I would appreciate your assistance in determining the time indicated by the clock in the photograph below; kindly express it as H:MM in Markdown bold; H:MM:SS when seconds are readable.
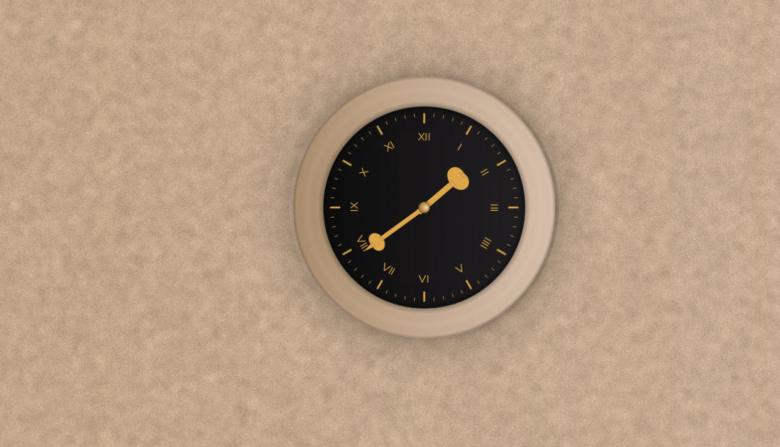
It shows **1:39**
